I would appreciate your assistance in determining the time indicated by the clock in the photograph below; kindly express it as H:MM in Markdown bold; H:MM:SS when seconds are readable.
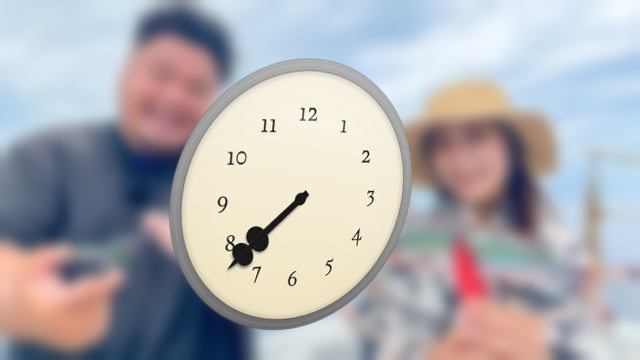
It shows **7:38**
